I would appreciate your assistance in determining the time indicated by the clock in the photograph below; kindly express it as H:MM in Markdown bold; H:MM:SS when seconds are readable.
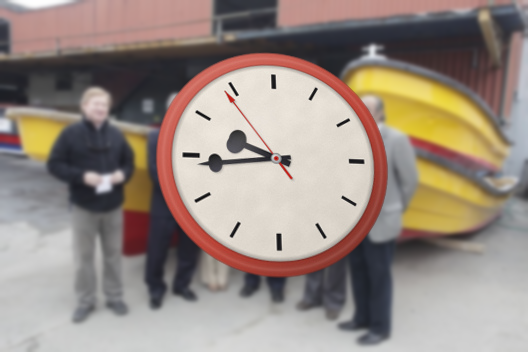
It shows **9:43:54**
